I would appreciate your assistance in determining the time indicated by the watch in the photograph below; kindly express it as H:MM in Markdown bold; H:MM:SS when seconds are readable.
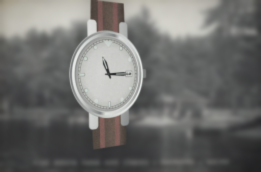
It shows **11:15**
